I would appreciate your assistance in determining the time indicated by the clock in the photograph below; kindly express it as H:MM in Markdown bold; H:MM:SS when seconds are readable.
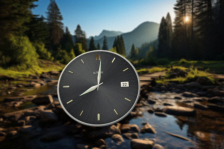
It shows **8:01**
